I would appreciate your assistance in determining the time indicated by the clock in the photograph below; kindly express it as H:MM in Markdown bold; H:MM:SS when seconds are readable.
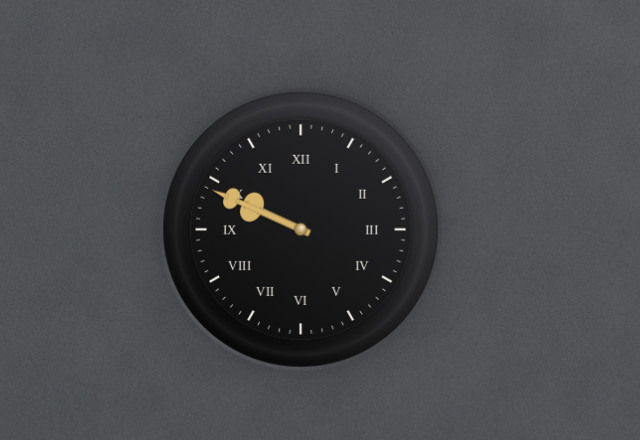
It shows **9:49**
